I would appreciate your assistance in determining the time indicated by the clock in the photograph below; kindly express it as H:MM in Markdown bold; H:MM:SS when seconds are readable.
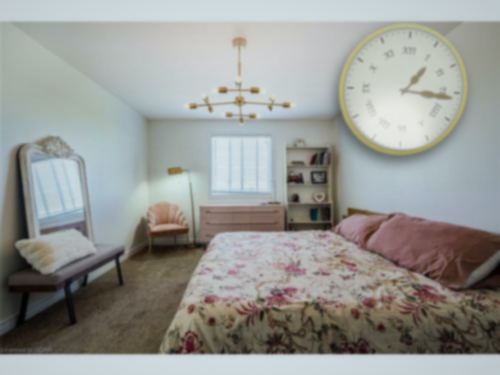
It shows **1:16**
